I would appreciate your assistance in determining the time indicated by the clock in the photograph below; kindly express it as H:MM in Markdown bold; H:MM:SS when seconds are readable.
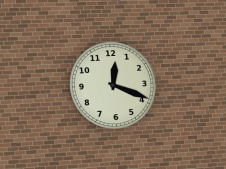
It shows **12:19**
